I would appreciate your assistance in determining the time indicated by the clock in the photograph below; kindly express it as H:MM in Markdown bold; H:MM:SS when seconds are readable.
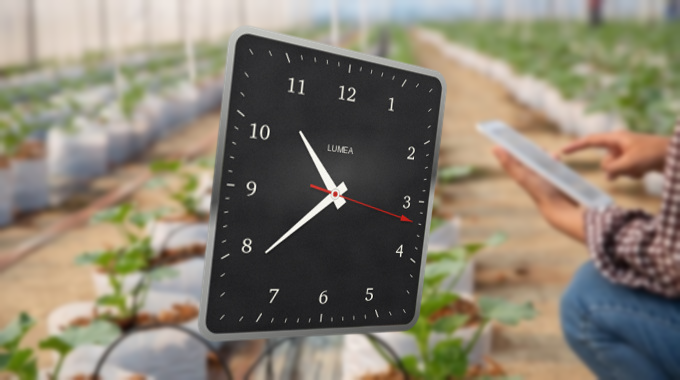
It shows **10:38:17**
